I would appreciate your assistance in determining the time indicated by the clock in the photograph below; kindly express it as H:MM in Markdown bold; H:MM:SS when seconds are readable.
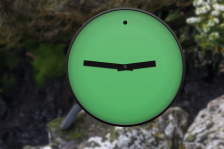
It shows **2:46**
